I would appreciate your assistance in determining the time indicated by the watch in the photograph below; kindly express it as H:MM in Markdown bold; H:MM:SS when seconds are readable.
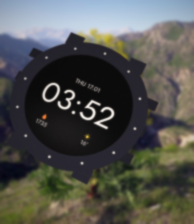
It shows **3:52**
